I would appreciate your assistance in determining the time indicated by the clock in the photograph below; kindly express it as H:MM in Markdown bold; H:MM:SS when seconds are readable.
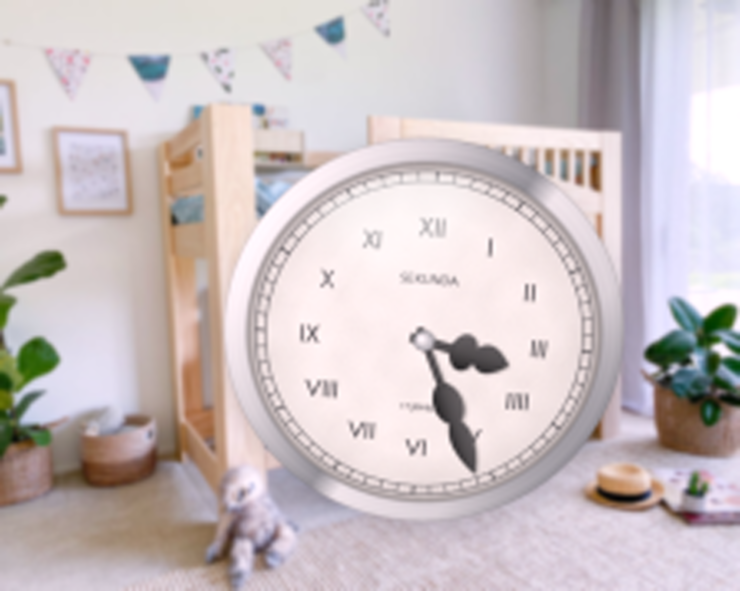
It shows **3:26**
